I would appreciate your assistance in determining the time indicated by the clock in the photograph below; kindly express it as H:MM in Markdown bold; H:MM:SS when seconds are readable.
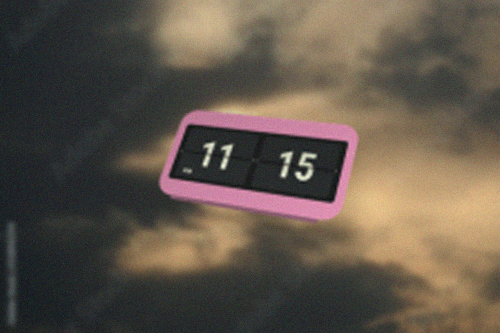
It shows **11:15**
